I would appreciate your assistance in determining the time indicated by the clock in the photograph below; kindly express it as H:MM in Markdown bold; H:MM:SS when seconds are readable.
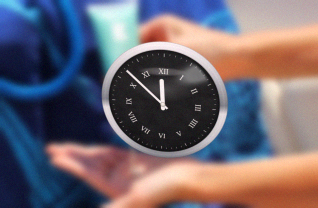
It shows **11:52**
